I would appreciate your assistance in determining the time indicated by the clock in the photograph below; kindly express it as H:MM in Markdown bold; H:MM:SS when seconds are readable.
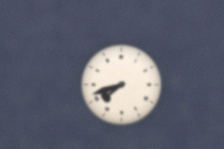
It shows **7:42**
